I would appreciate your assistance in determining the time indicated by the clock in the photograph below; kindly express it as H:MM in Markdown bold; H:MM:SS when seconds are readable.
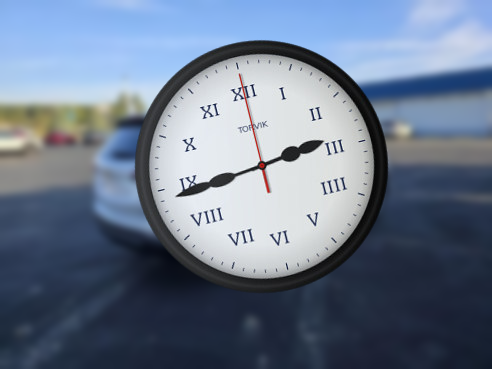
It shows **2:44:00**
